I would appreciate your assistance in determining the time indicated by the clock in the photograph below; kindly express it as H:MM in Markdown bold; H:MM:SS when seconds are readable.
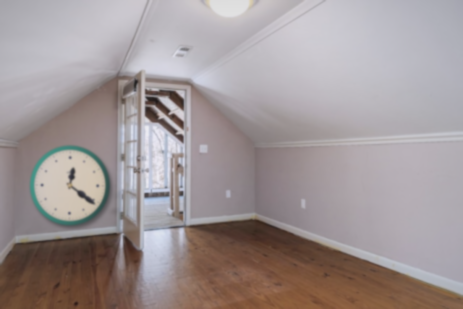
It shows **12:21**
